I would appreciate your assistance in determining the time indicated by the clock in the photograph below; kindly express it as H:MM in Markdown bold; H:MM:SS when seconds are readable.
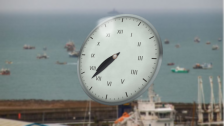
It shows **7:37**
